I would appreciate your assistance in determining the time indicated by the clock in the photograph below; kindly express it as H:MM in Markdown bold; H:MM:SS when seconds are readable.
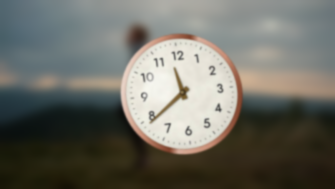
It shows **11:39**
